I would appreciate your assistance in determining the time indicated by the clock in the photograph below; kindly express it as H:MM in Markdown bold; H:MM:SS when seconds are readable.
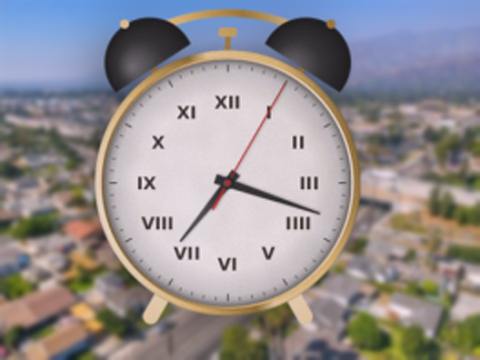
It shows **7:18:05**
